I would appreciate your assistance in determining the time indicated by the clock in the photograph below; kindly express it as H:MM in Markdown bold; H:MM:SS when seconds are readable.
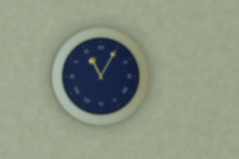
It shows **11:05**
